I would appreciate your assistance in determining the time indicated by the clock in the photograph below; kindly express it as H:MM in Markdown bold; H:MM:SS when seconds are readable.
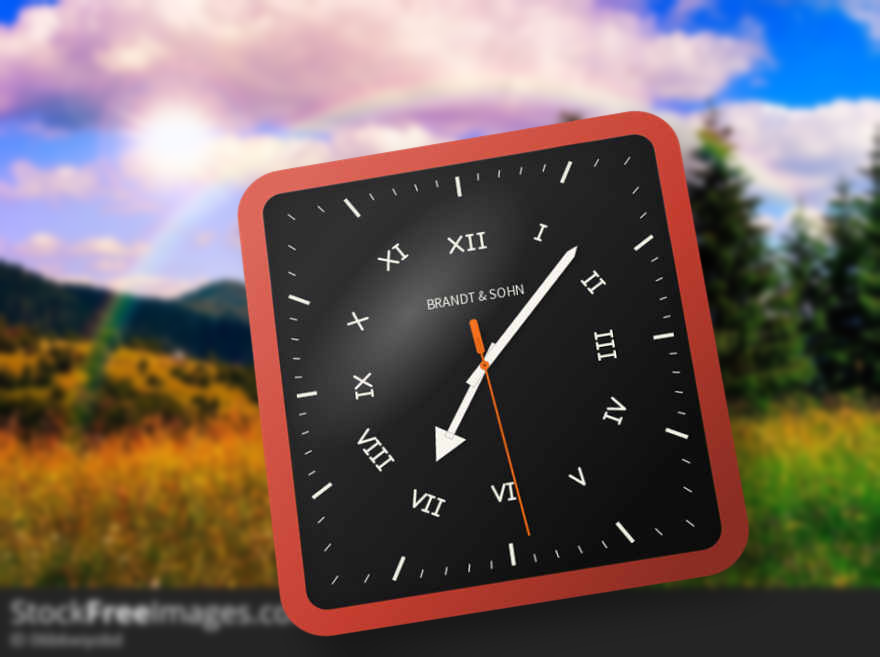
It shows **7:07:29**
